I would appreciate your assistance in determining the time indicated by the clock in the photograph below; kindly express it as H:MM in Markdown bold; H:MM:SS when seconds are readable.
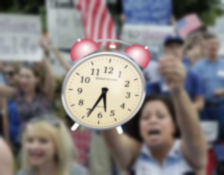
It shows **5:34**
